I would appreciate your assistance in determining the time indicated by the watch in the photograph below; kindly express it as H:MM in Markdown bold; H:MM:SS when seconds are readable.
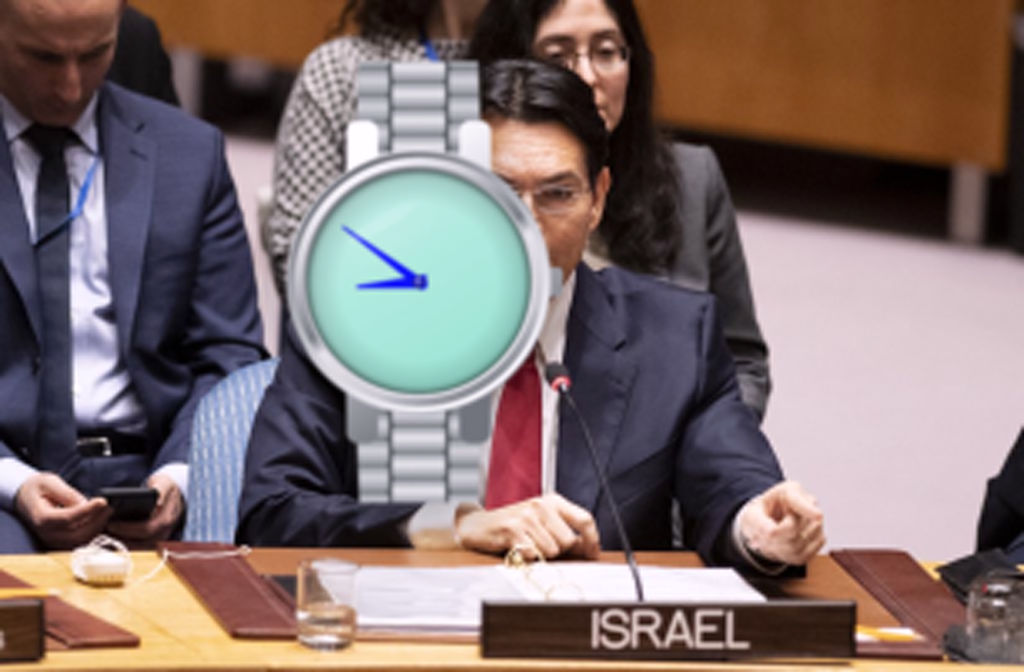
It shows **8:51**
